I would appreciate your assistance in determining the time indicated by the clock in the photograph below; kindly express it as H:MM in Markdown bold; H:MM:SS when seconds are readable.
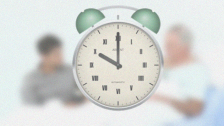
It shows **10:00**
